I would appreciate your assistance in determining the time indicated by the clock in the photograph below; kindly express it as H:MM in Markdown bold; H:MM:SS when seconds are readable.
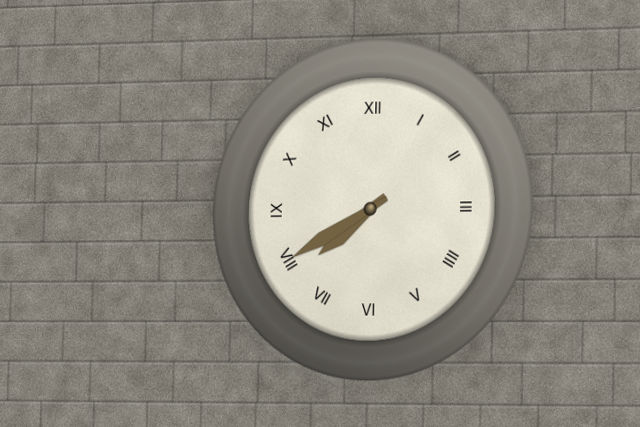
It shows **7:40**
